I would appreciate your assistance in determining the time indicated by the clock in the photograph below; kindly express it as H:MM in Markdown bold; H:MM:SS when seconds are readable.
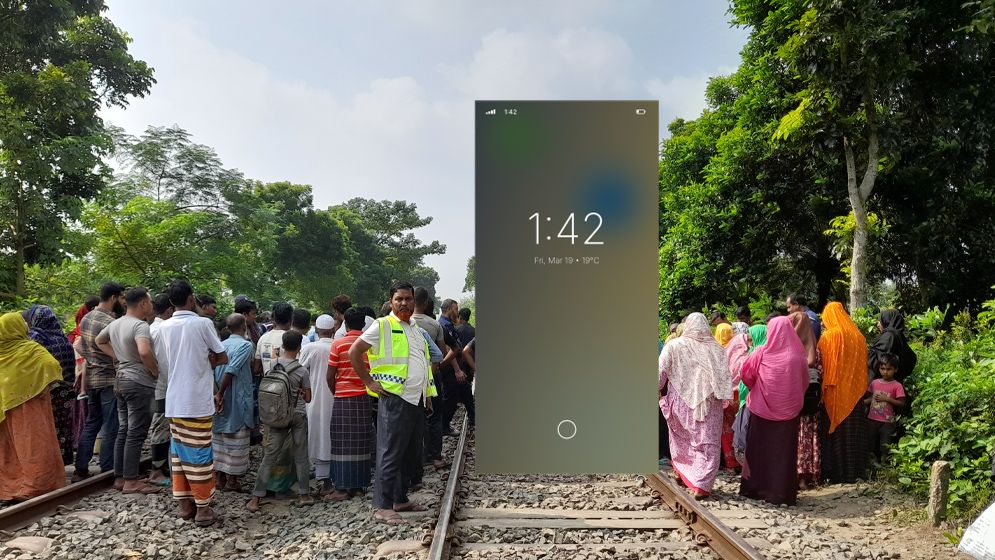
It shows **1:42**
